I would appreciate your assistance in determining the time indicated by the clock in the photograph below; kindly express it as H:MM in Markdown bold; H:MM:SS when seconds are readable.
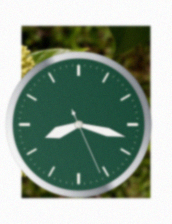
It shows **8:17:26**
